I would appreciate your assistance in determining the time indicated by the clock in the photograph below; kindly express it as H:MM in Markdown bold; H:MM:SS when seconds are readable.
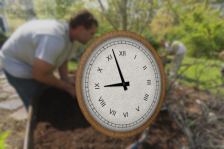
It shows **8:57**
